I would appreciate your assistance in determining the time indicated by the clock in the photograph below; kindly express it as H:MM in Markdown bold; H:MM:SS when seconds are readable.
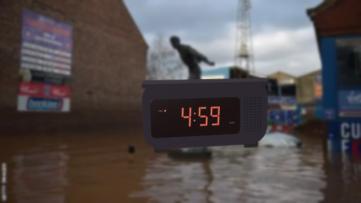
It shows **4:59**
